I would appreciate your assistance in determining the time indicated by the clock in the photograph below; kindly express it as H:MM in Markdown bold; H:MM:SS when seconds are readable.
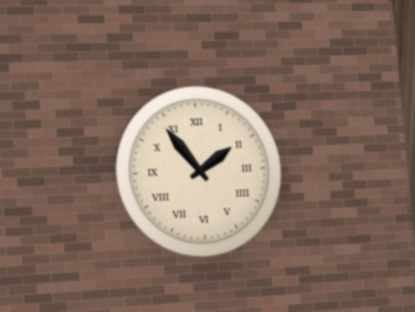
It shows **1:54**
